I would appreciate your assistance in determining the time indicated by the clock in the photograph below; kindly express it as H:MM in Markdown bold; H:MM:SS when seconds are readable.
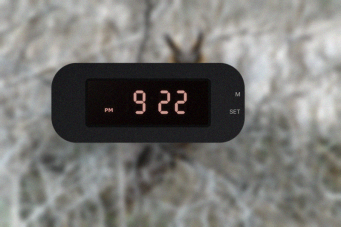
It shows **9:22**
